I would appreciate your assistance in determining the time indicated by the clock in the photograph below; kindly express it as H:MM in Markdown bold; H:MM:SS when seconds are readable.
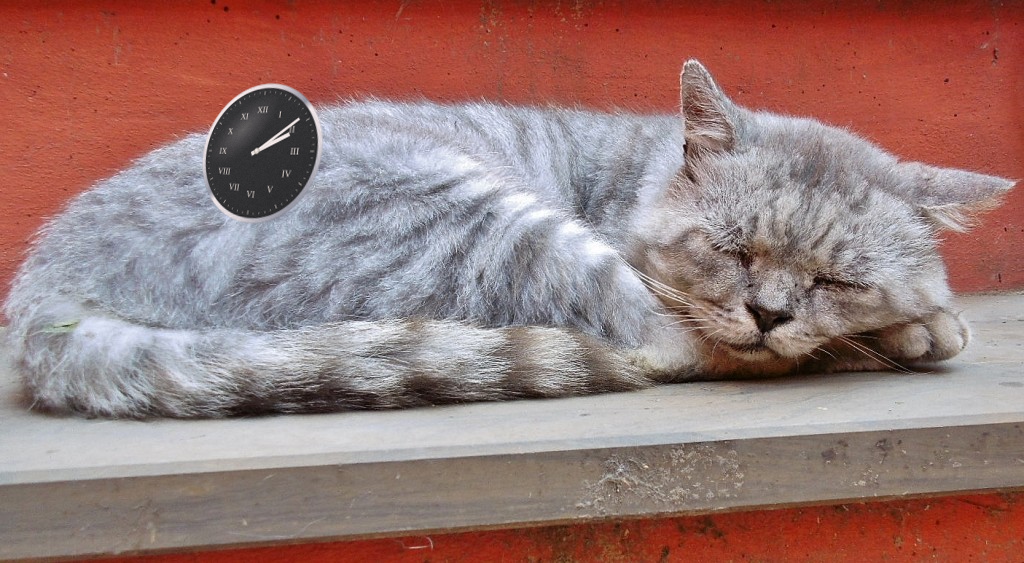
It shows **2:09**
